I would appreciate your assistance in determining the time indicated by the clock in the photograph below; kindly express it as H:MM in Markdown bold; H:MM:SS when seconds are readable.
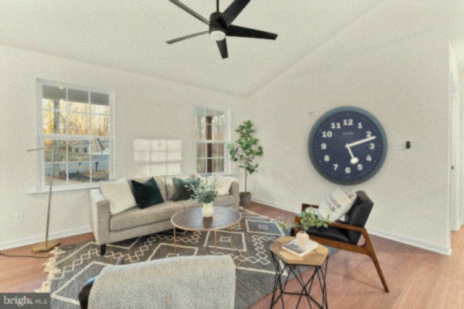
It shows **5:12**
